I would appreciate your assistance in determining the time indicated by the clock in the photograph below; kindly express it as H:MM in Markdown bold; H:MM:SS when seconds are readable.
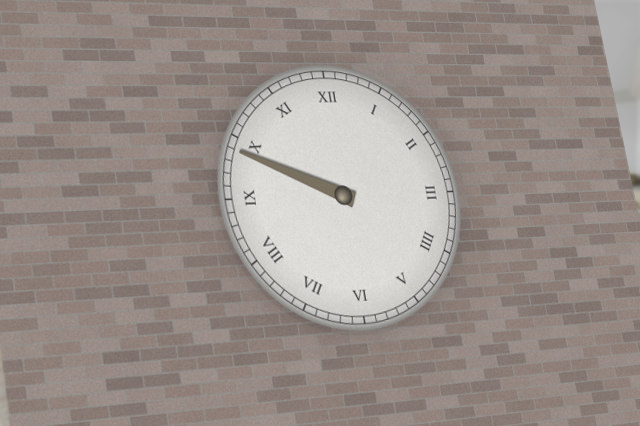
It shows **9:49**
